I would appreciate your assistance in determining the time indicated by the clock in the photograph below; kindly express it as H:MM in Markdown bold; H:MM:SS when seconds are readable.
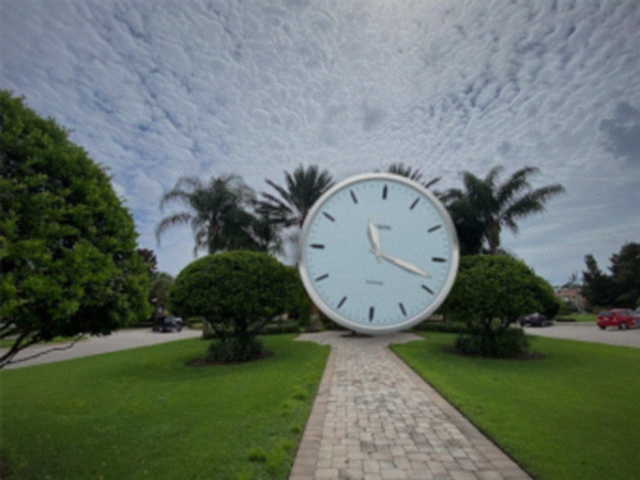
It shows **11:18**
